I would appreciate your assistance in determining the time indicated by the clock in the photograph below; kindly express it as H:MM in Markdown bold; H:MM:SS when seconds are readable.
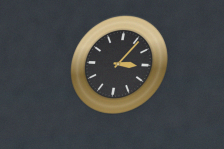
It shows **3:06**
